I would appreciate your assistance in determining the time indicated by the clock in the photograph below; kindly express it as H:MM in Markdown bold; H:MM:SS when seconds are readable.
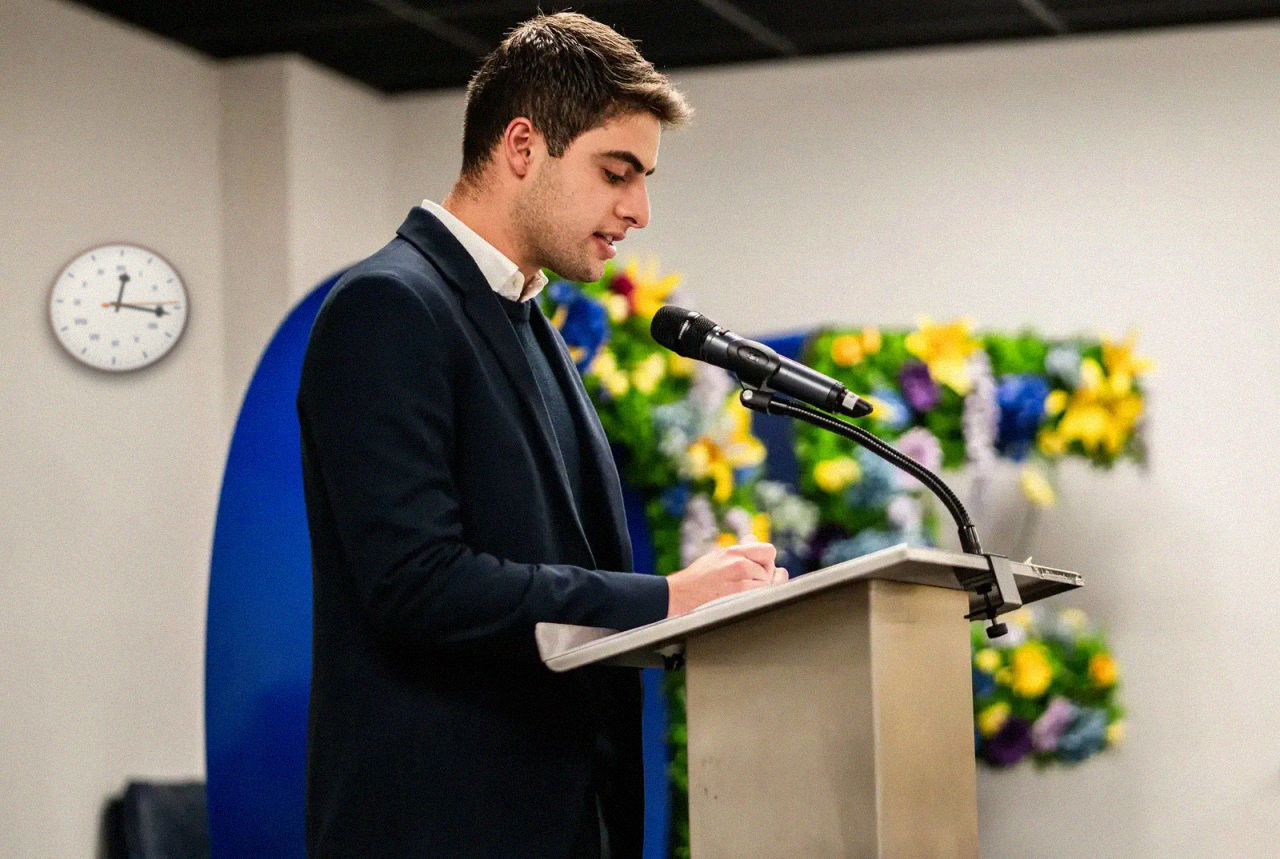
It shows **12:16:14**
